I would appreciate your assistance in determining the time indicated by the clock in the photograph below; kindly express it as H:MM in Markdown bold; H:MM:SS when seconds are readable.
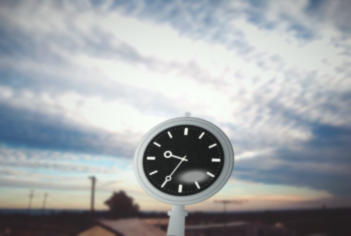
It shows **9:35**
